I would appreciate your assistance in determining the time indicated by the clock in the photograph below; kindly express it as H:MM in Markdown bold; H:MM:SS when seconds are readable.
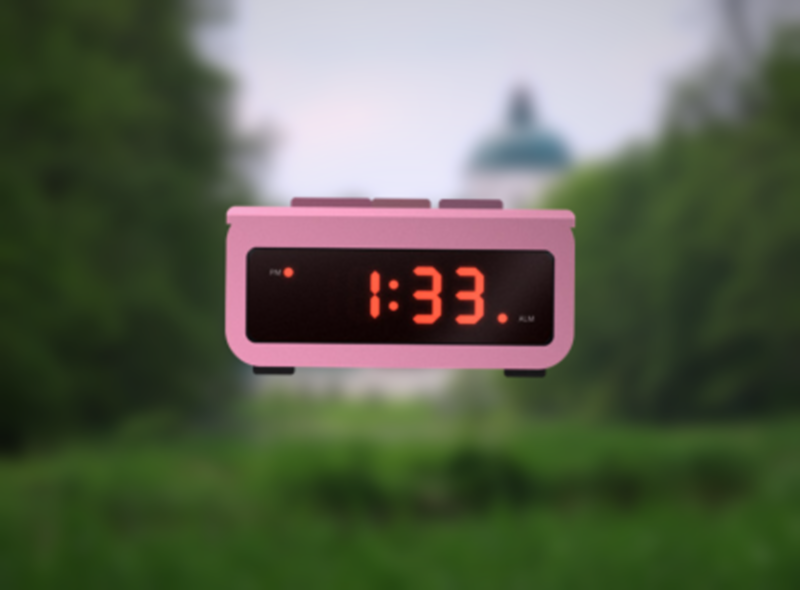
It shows **1:33**
